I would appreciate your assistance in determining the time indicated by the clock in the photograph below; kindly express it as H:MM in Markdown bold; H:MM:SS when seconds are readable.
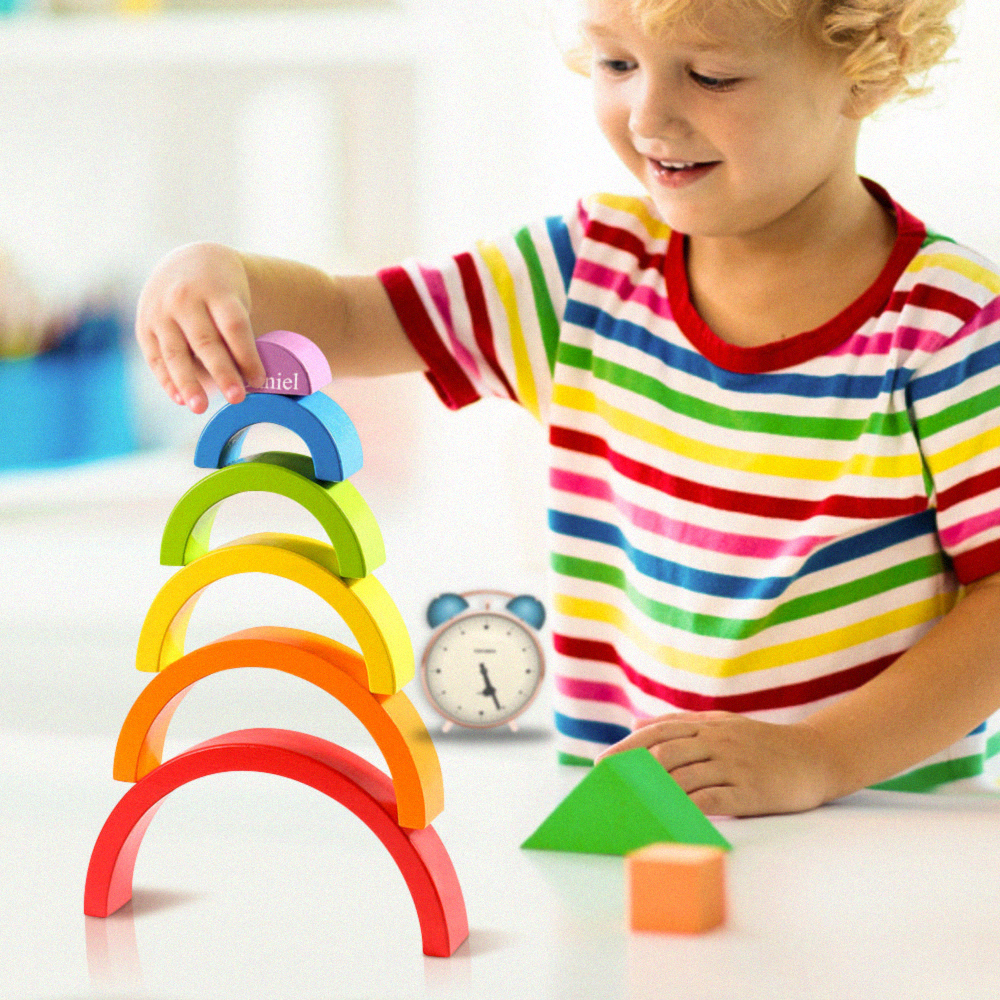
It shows **5:26**
